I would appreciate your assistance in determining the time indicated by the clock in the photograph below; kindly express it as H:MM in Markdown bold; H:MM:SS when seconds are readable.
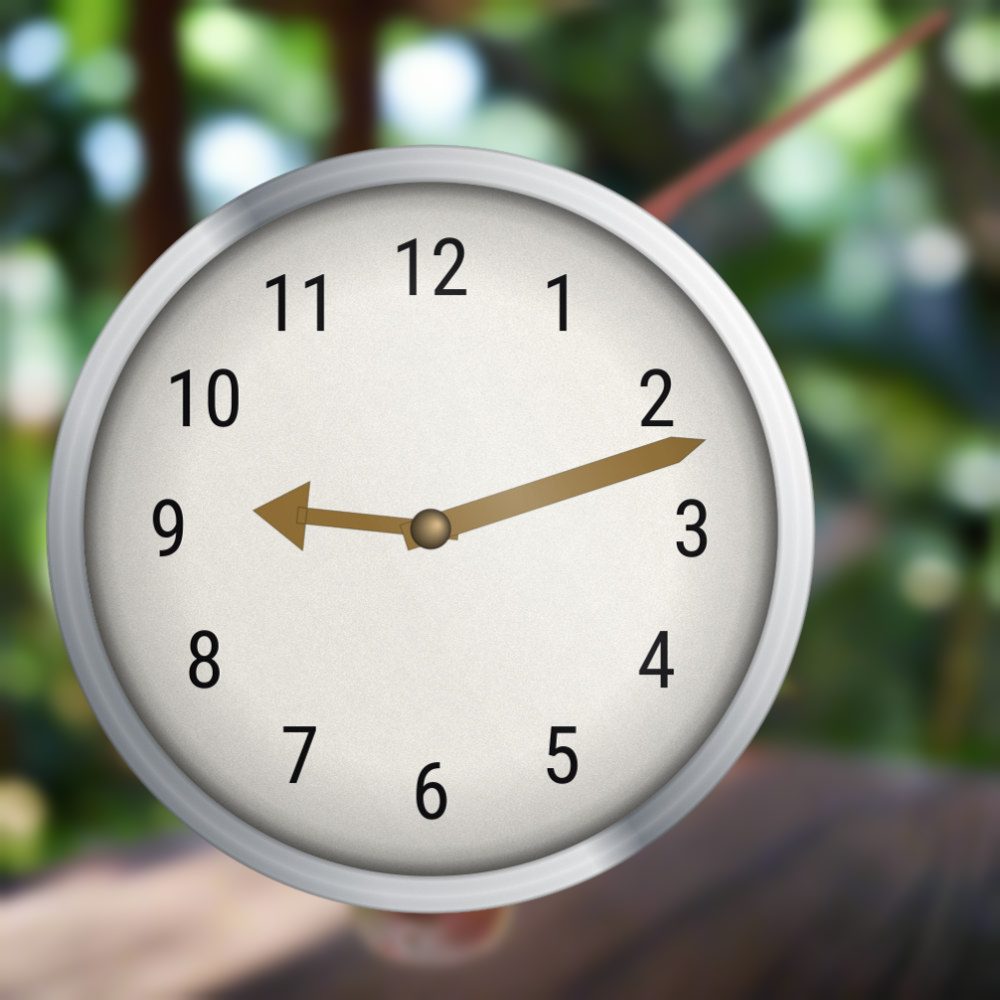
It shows **9:12**
